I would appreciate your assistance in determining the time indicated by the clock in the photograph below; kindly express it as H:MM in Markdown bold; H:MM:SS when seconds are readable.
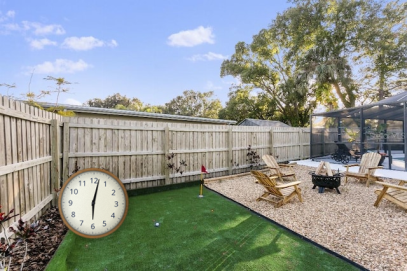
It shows **6:02**
